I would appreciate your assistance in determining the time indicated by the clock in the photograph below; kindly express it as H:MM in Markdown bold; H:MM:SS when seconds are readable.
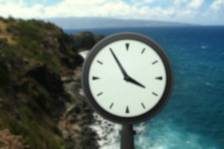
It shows **3:55**
